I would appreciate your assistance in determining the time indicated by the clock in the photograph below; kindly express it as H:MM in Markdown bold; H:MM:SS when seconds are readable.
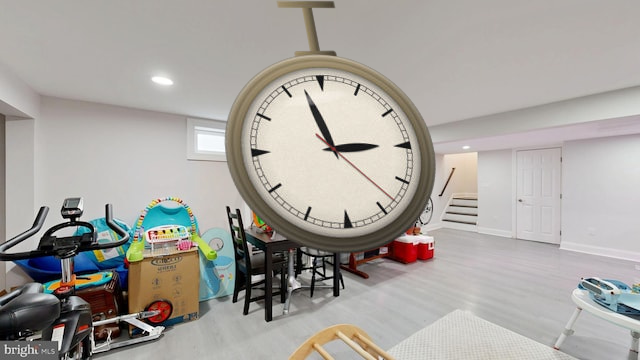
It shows **2:57:23**
